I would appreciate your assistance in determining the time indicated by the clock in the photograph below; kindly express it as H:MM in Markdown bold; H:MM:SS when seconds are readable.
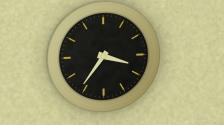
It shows **3:36**
